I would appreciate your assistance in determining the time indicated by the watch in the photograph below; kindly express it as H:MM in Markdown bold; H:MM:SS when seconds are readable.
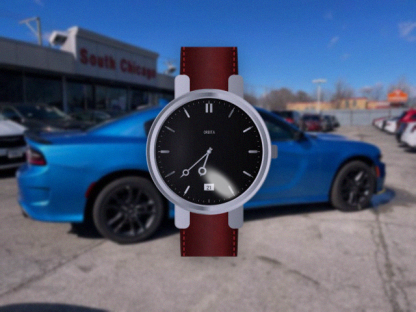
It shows **6:38**
